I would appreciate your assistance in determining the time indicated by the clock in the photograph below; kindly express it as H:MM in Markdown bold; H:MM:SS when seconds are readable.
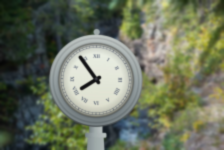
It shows **7:54**
